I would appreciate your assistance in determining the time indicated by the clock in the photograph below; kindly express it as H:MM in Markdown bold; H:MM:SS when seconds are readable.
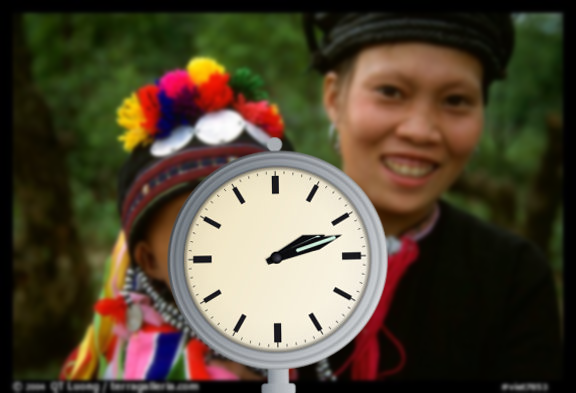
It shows **2:12**
